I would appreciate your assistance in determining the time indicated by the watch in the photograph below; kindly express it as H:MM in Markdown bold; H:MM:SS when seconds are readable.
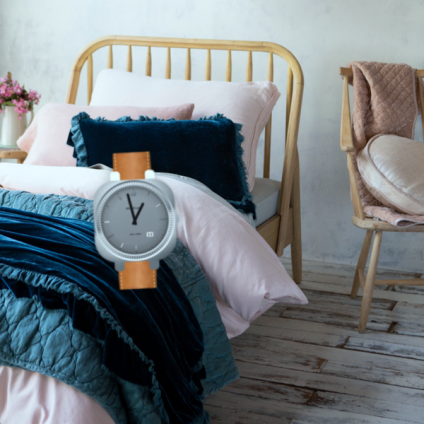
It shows **12:58**
